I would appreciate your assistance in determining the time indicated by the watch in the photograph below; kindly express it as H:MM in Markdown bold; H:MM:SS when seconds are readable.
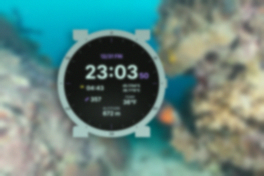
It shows **23:03**
